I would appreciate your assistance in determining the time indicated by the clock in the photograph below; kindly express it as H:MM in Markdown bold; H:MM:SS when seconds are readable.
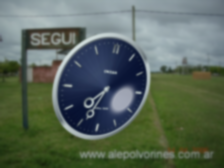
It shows **7:34**
